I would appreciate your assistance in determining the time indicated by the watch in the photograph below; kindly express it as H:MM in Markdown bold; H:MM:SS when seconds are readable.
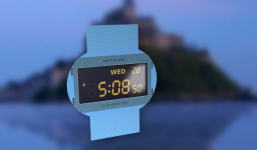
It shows **5:08:50**
